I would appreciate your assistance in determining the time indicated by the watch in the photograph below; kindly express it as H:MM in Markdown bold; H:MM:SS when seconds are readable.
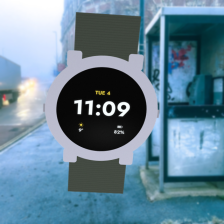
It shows **11:09**
